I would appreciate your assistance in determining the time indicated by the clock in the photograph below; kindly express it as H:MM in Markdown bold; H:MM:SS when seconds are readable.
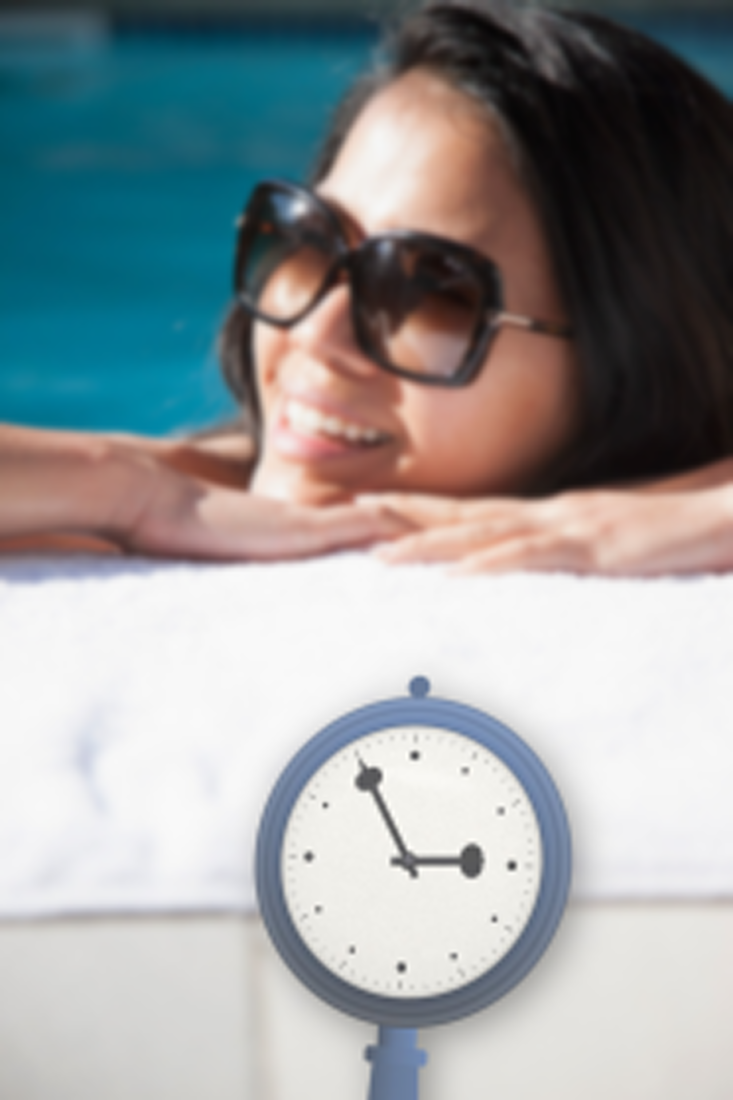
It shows **2:55**
